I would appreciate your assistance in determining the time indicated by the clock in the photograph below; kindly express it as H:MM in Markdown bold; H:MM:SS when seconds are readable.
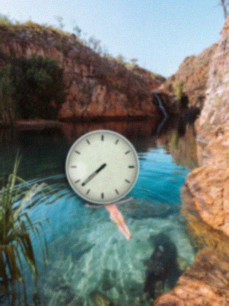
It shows **7:38**
